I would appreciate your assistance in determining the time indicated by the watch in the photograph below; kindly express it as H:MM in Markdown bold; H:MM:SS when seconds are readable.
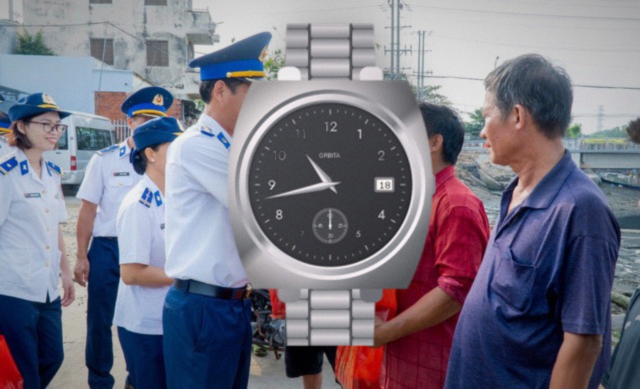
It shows **10:43**
